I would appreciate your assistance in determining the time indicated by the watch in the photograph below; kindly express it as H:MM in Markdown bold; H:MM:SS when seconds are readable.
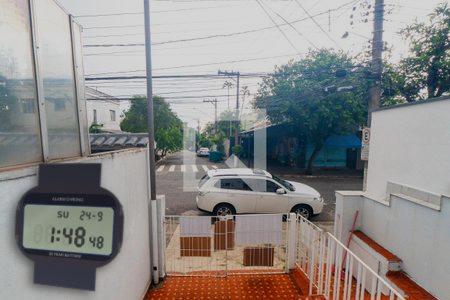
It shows **1:48:48**
